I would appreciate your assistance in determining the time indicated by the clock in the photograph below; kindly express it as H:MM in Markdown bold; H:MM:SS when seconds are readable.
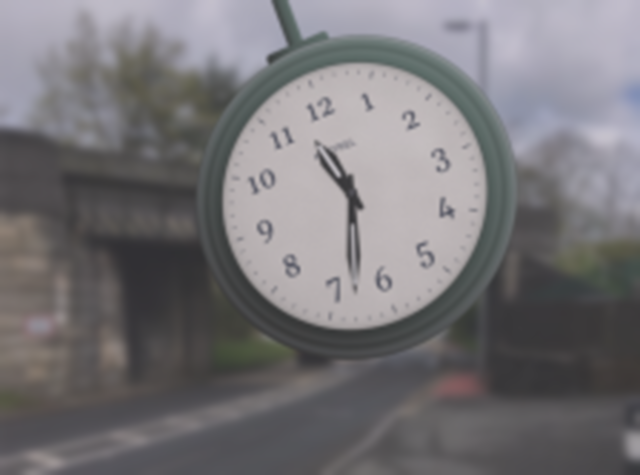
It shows **11:33**
